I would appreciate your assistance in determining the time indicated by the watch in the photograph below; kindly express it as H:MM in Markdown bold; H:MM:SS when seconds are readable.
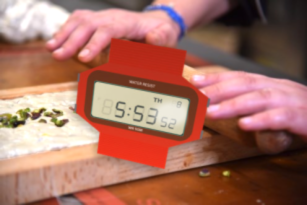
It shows **5:53:52**
